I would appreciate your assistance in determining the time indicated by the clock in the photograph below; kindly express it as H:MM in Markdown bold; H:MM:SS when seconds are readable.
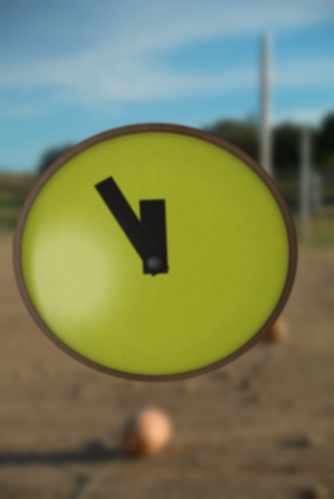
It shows **11:55**
